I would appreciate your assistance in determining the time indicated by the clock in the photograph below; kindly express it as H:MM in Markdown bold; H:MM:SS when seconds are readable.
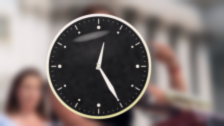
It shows **12:25**
